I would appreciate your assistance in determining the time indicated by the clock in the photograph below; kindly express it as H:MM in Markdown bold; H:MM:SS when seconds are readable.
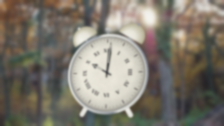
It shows **10:01**
